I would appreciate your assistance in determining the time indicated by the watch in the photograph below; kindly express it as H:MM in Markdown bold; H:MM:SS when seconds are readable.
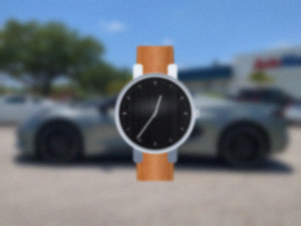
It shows **12:36**
